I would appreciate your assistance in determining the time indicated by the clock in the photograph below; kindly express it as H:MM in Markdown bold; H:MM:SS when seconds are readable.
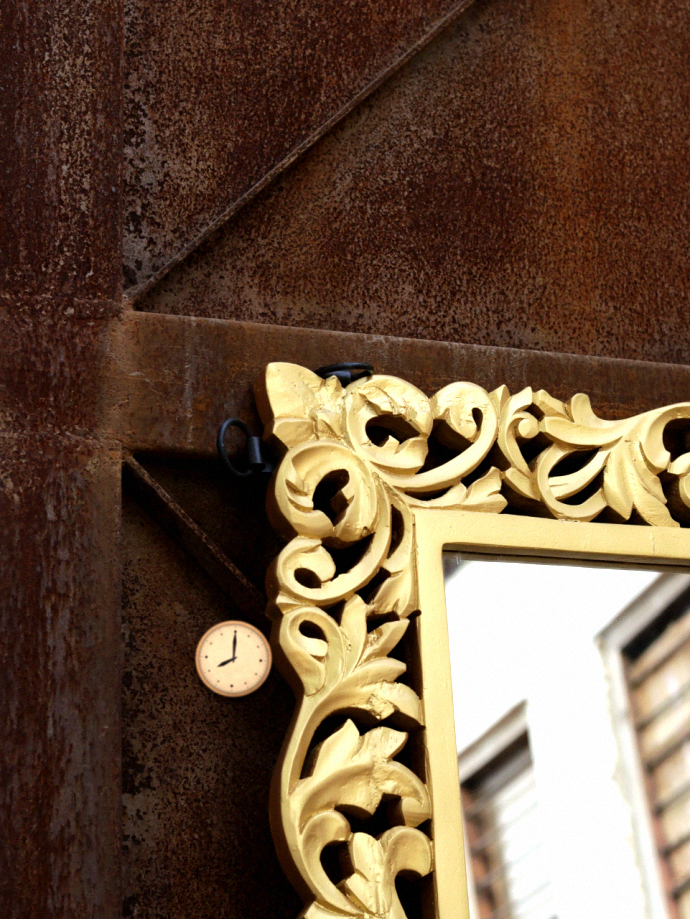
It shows **8:00**
